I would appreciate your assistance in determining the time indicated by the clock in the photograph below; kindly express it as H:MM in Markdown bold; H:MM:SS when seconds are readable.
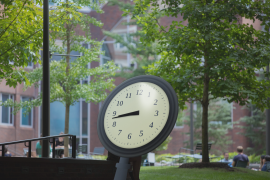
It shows **8:43**
